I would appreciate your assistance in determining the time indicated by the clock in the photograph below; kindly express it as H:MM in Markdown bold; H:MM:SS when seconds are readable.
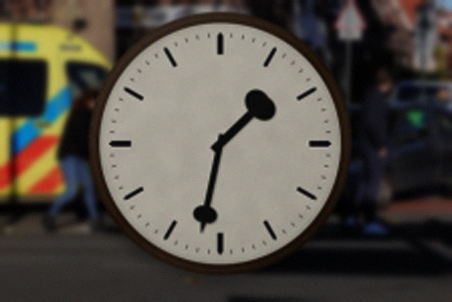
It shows **1:32**
